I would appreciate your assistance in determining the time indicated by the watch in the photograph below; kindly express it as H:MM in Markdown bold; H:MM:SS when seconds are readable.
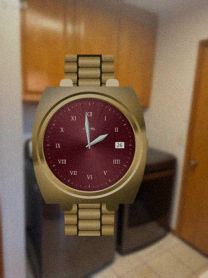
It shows **1:59**
